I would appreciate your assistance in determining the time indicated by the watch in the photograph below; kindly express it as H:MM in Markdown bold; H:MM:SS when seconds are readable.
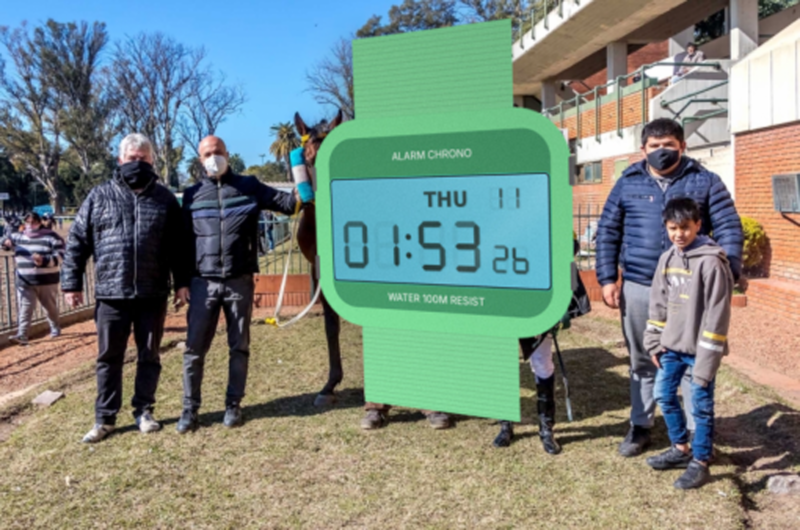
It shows **1:53:26**
